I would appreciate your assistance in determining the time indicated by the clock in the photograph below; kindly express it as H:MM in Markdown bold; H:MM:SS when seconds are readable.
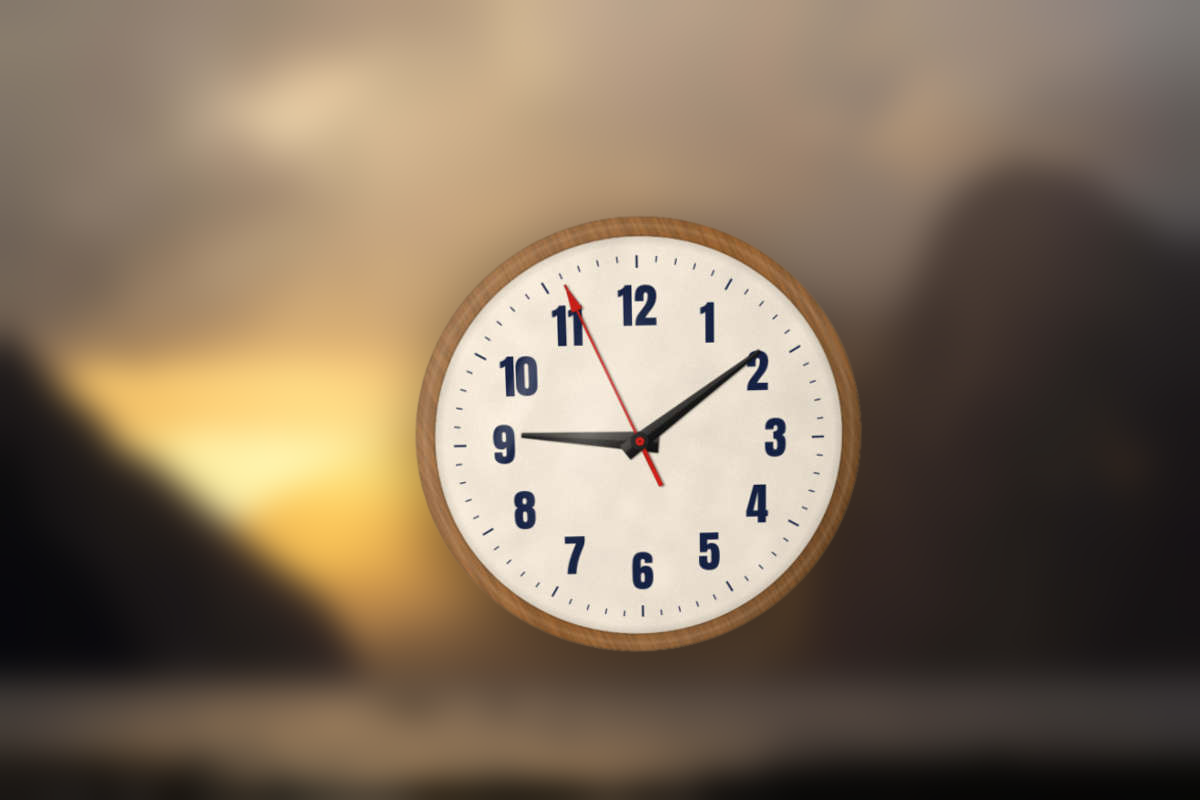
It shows **9:08:56**
